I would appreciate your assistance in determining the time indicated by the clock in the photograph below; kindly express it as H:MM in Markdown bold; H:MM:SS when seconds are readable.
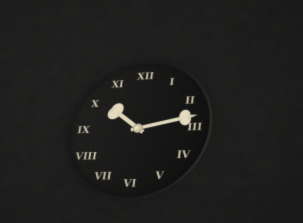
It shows **10:13**
